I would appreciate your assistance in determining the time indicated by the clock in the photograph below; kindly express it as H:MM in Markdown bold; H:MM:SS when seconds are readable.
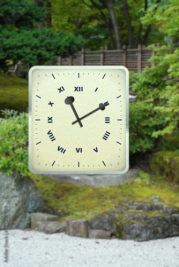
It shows **11:10**
